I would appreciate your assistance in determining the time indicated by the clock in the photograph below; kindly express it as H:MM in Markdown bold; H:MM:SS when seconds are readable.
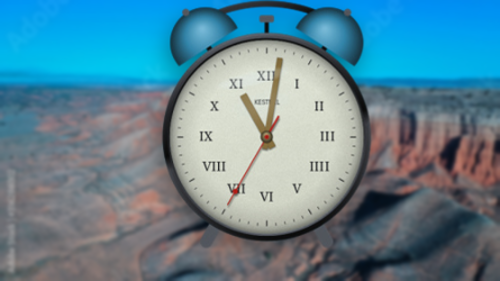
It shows **11:01:35**
